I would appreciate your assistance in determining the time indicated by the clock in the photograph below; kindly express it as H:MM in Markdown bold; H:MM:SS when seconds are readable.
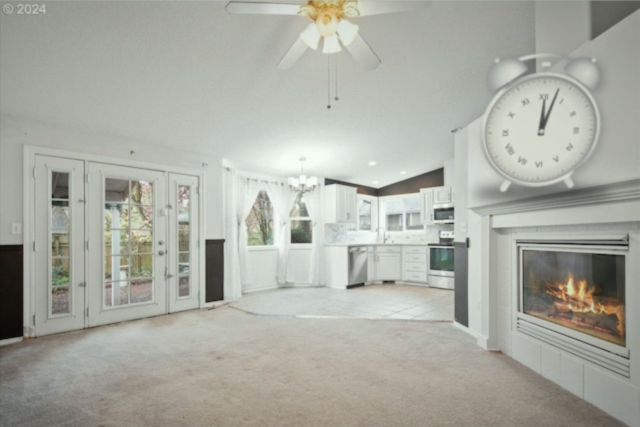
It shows **12:03**
